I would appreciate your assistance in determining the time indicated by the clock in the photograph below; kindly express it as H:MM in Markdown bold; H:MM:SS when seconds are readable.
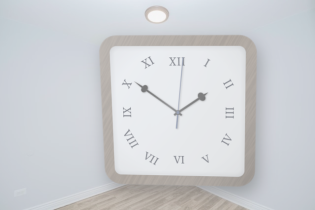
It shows **1:51:01**
